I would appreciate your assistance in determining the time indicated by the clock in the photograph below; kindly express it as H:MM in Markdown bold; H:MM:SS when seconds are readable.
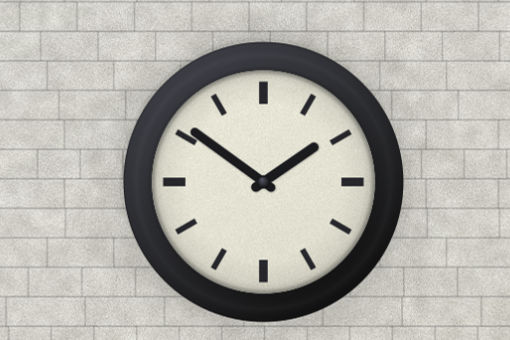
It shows **1:51**
